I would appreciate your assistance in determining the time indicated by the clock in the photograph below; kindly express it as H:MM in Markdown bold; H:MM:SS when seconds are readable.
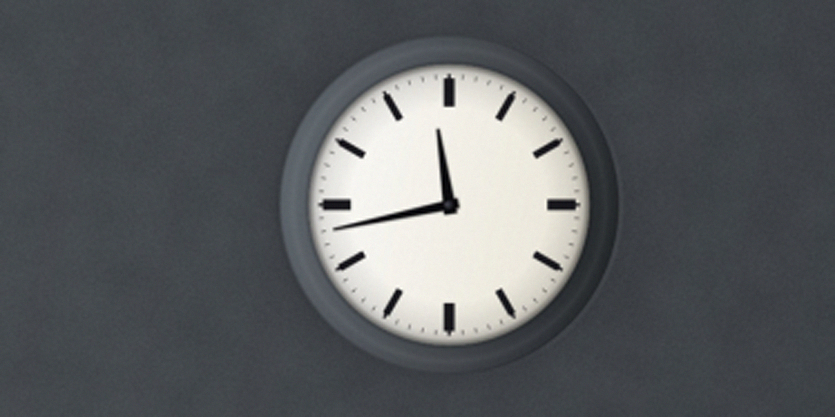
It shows **11:43**
